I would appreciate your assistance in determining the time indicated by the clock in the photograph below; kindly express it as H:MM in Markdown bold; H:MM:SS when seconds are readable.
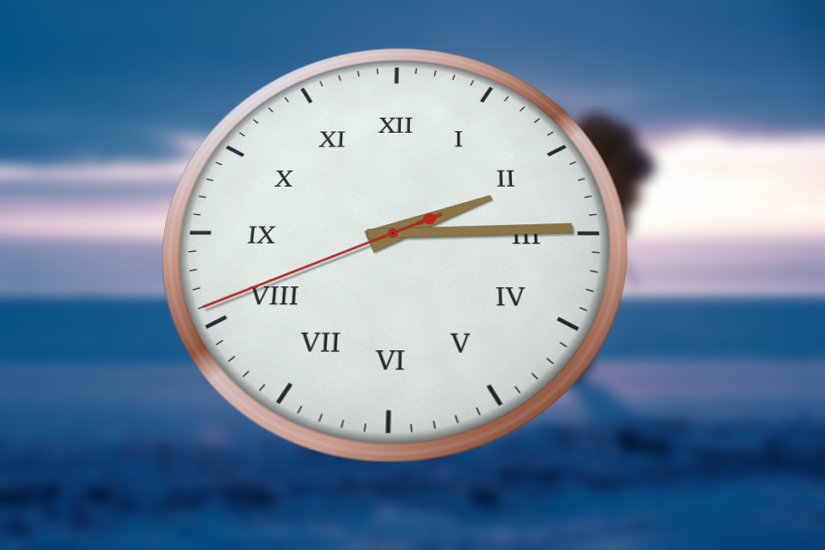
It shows **2:14:41**
